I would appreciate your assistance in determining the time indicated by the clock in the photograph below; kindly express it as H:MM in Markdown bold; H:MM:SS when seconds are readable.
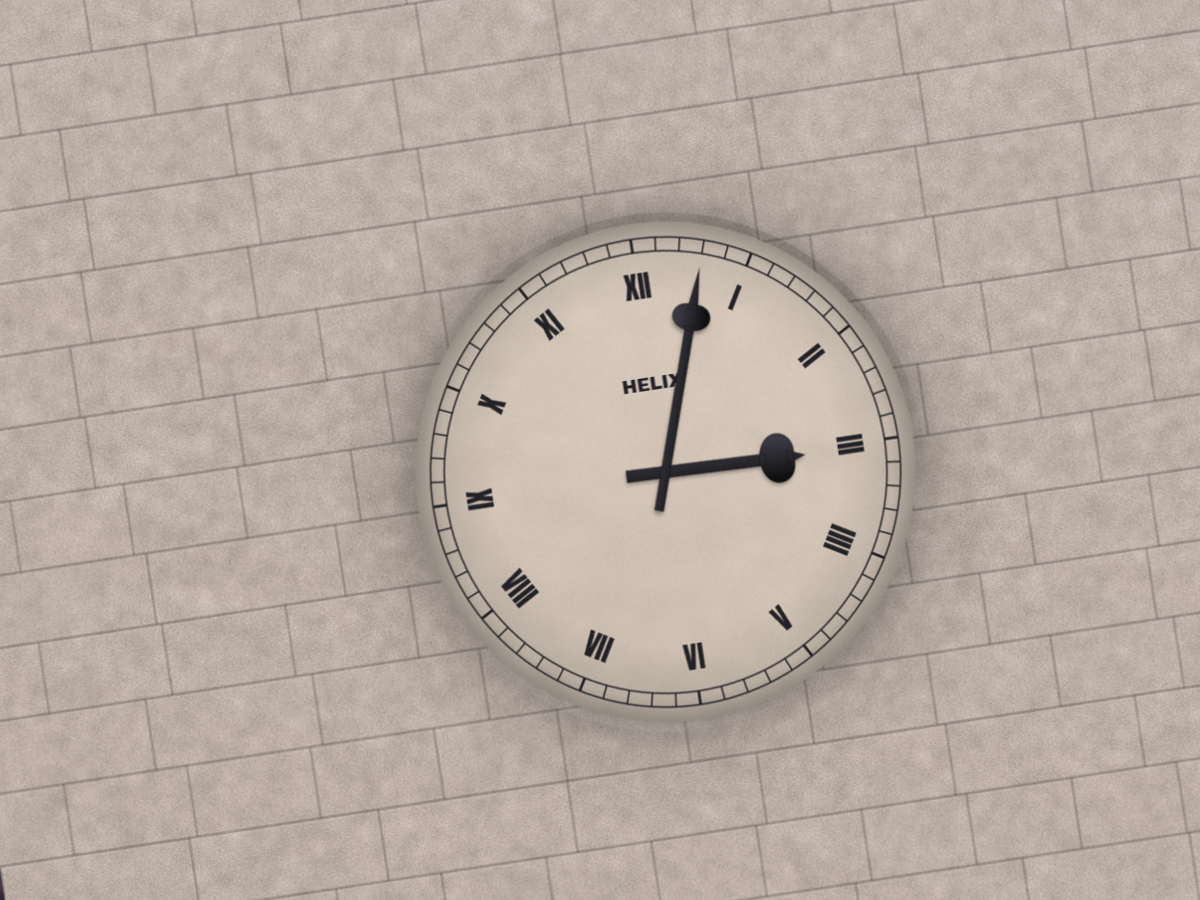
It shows **3:03**
